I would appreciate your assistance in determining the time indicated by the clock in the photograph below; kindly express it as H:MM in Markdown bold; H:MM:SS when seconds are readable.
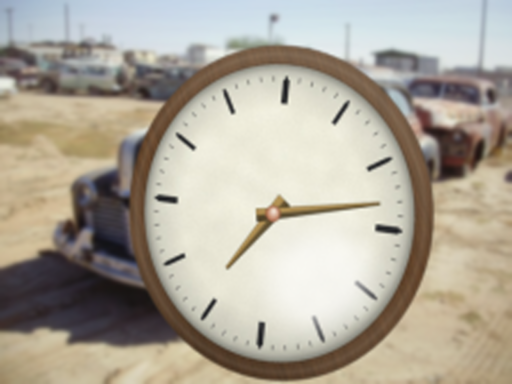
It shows **7:13**
